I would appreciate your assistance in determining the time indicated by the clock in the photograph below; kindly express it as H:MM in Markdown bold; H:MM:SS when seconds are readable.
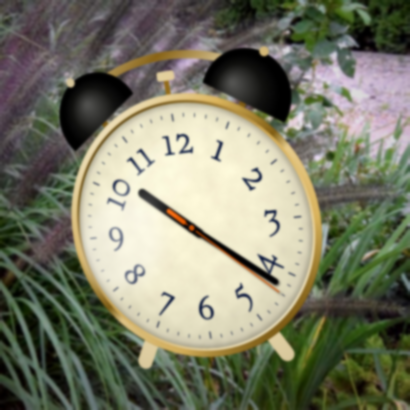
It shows **10:21:22**
